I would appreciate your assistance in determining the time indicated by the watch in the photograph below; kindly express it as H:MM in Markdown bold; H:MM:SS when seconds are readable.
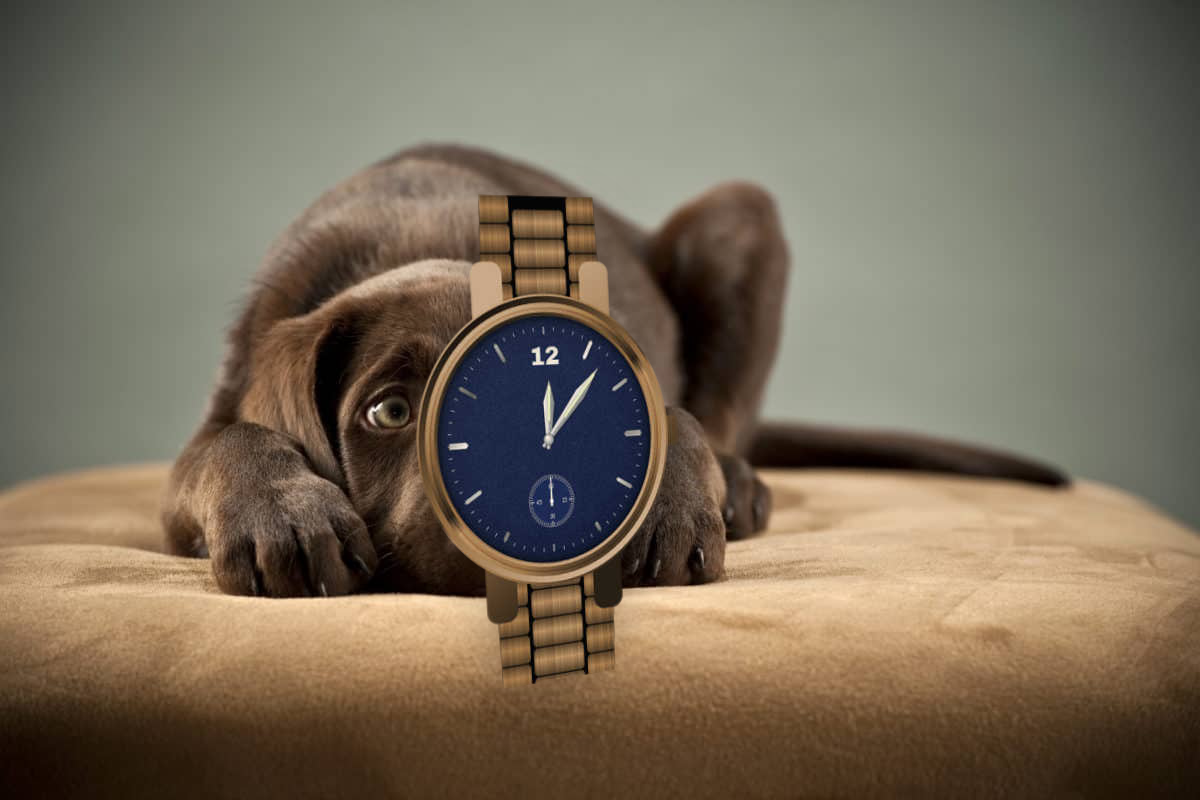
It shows **12:07**
